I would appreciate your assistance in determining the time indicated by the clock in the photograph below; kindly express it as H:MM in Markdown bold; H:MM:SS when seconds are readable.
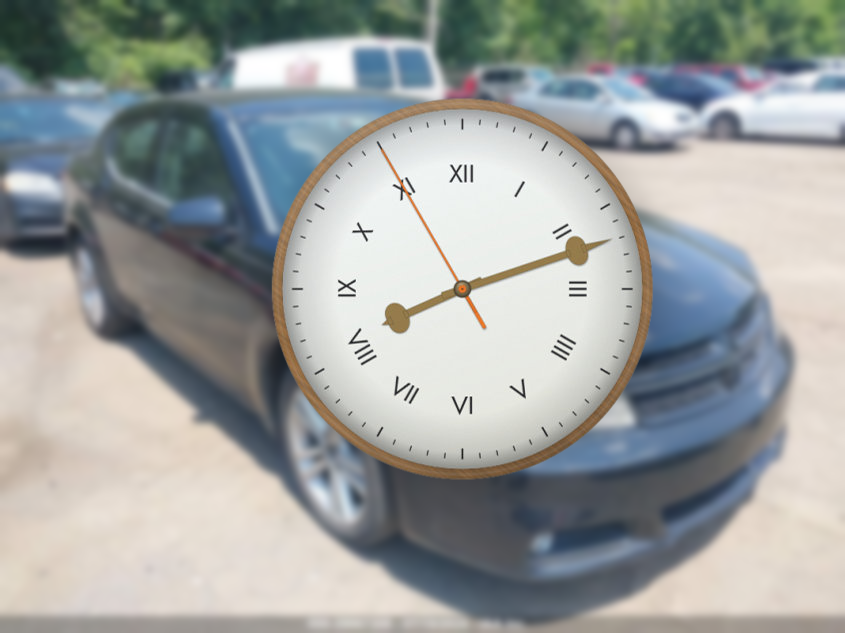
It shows **8:11:55**
